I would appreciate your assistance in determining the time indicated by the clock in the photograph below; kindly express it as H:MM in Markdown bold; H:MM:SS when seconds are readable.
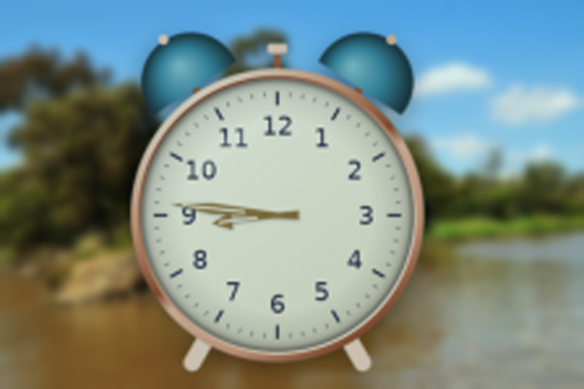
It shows **8:46**
